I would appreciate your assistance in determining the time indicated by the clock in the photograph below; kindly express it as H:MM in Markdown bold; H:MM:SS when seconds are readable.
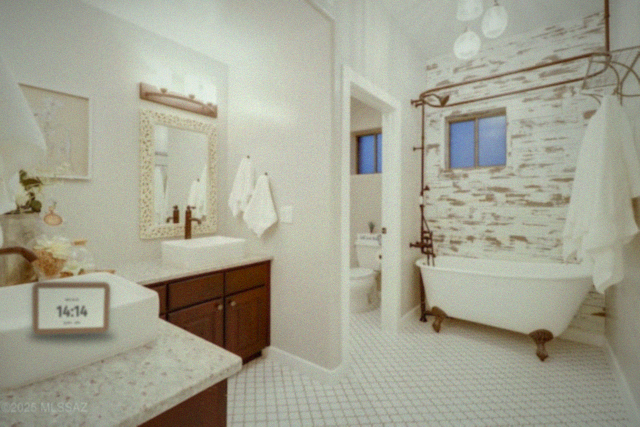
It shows **14:14**
